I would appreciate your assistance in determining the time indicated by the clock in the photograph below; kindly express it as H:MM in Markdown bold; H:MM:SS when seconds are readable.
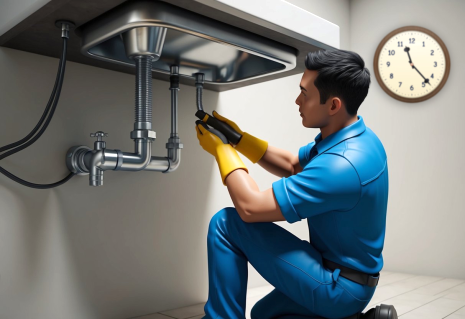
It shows **11:23**
